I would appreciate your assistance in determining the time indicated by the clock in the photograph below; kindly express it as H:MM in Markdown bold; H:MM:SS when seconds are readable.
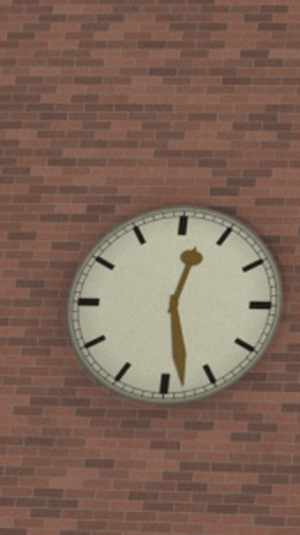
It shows **12:28**
